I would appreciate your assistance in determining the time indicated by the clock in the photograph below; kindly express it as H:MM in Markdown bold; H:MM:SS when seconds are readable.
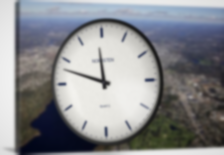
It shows **11:48**
